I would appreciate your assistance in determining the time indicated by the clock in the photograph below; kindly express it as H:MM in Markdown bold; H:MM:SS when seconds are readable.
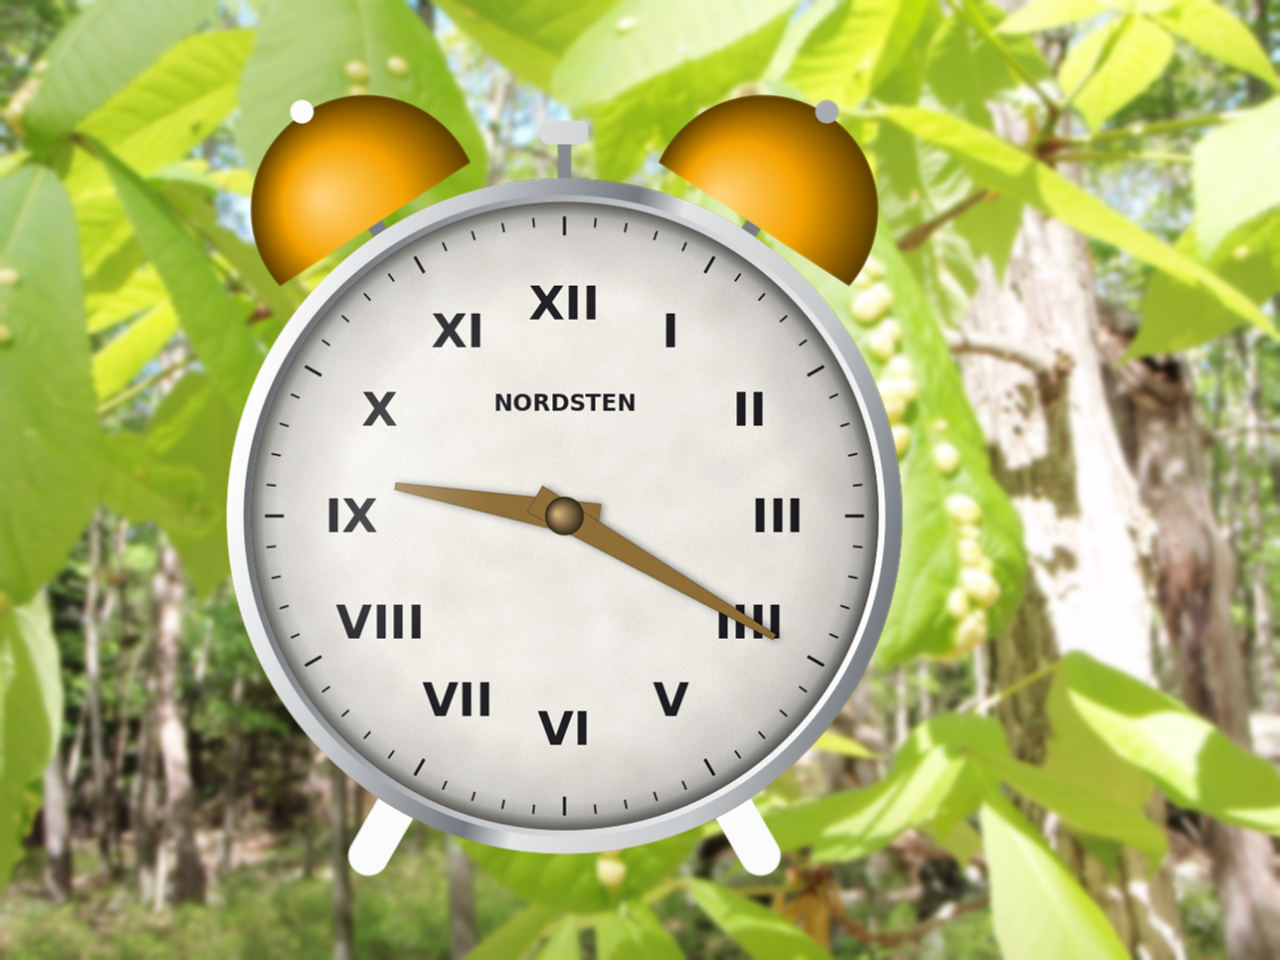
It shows **9:20**
